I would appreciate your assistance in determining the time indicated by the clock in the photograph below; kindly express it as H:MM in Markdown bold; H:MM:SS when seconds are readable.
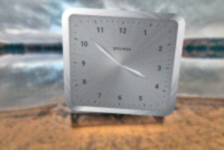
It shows **3:52**
